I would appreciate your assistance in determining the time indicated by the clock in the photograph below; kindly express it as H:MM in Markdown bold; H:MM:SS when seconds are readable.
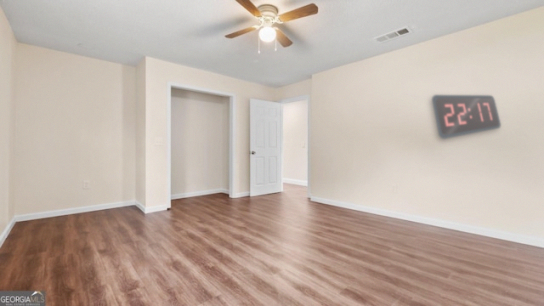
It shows **22:17**
